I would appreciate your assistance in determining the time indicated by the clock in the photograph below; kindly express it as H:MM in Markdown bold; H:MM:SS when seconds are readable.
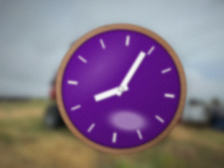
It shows **8:04**
